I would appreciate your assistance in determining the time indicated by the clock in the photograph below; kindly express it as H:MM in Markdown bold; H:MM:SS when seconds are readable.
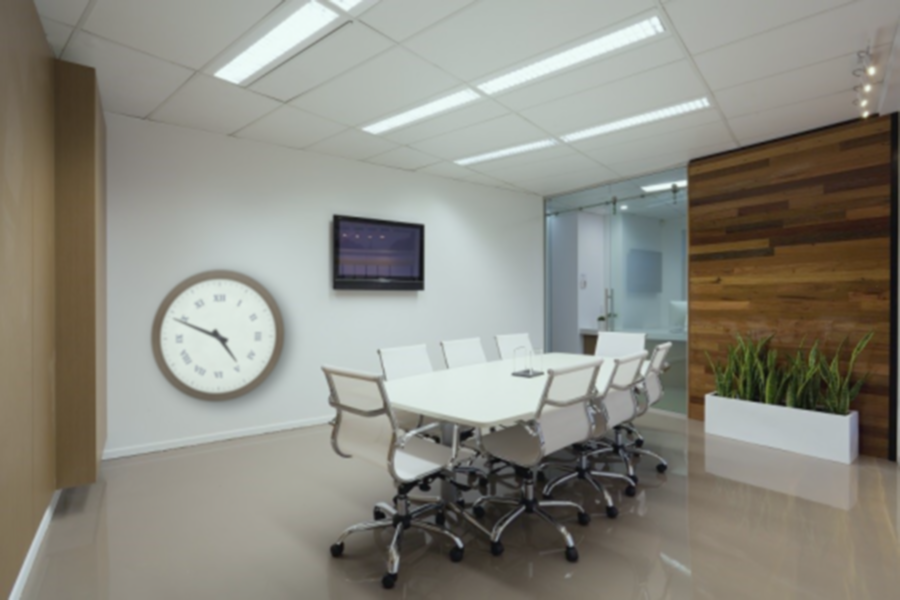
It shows **4:49**
